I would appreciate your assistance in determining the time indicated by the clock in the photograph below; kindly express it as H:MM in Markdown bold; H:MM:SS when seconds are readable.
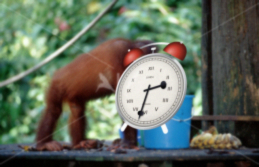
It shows **2:32**
